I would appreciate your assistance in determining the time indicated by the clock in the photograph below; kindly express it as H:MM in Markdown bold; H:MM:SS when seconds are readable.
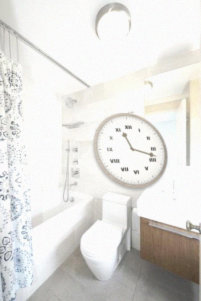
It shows **11:18**
